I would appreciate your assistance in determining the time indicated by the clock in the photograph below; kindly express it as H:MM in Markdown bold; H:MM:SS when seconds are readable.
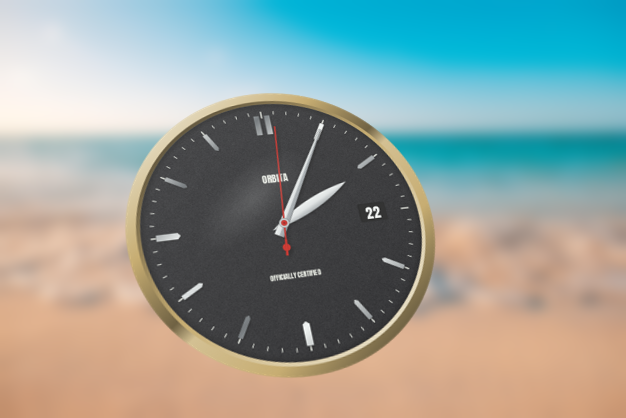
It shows **2:05:01**
